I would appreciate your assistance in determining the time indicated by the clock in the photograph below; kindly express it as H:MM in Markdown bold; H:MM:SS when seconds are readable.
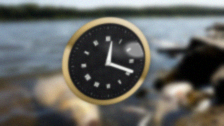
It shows **12:19**
